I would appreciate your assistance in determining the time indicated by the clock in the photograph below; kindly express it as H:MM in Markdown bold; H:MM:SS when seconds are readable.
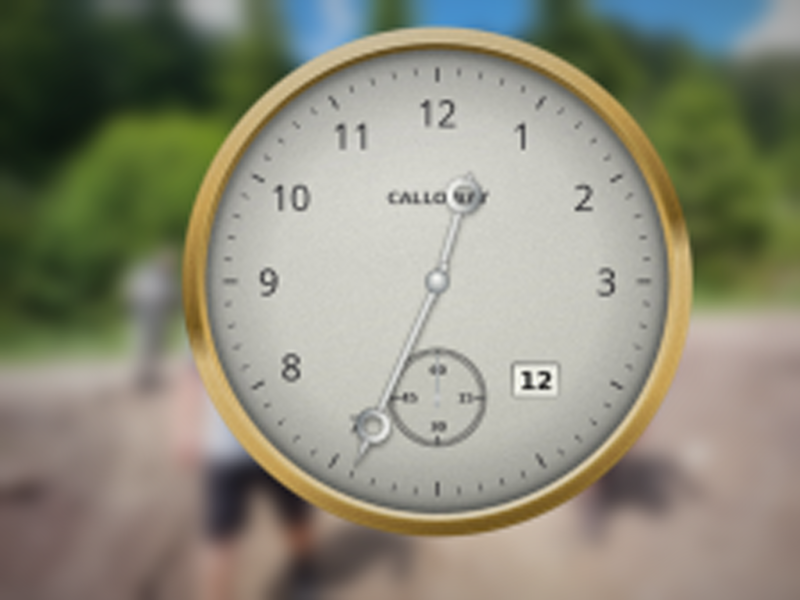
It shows **12:34**
